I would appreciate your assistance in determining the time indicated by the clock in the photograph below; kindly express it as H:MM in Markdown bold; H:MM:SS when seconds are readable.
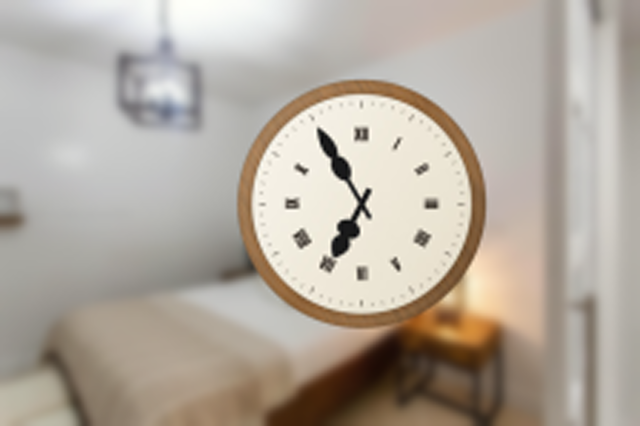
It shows **6:55**
